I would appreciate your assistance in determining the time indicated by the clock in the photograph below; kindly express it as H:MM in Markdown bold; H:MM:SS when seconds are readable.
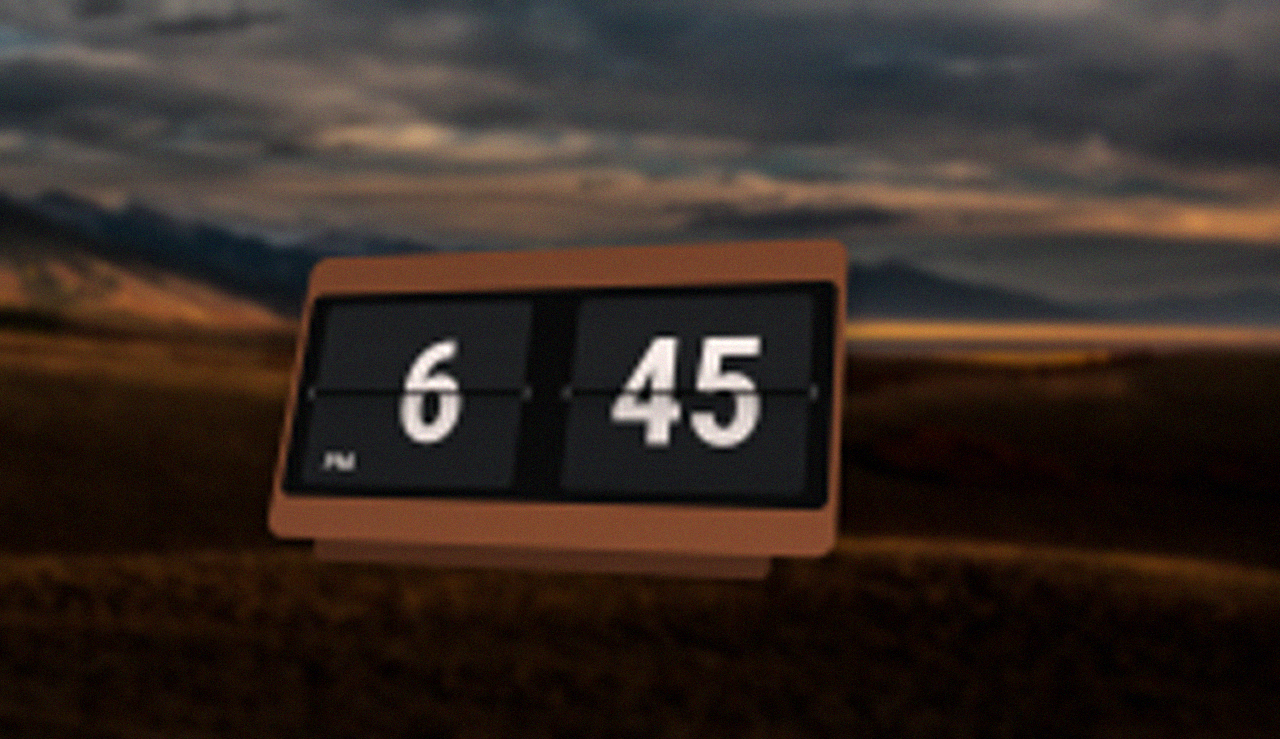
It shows **6:45**
